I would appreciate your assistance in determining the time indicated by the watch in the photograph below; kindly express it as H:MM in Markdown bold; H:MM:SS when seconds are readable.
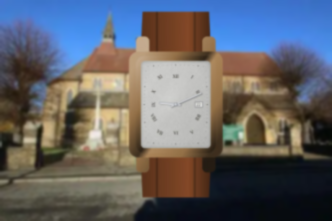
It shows **9:11**
